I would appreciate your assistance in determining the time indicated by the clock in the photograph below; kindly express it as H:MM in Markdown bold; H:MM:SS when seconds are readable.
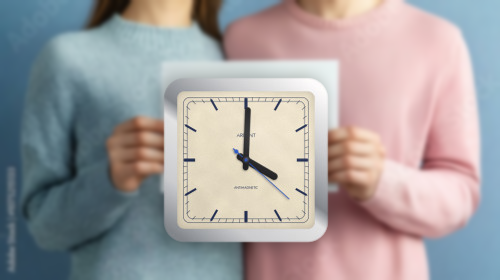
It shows **4:00:22**
